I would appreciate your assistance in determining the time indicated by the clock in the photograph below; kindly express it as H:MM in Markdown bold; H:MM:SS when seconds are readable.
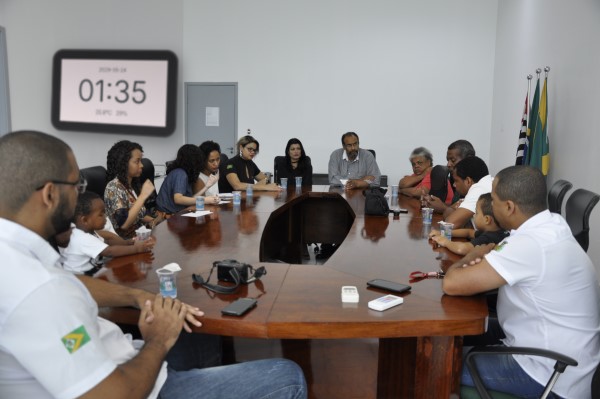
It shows **1:35**
